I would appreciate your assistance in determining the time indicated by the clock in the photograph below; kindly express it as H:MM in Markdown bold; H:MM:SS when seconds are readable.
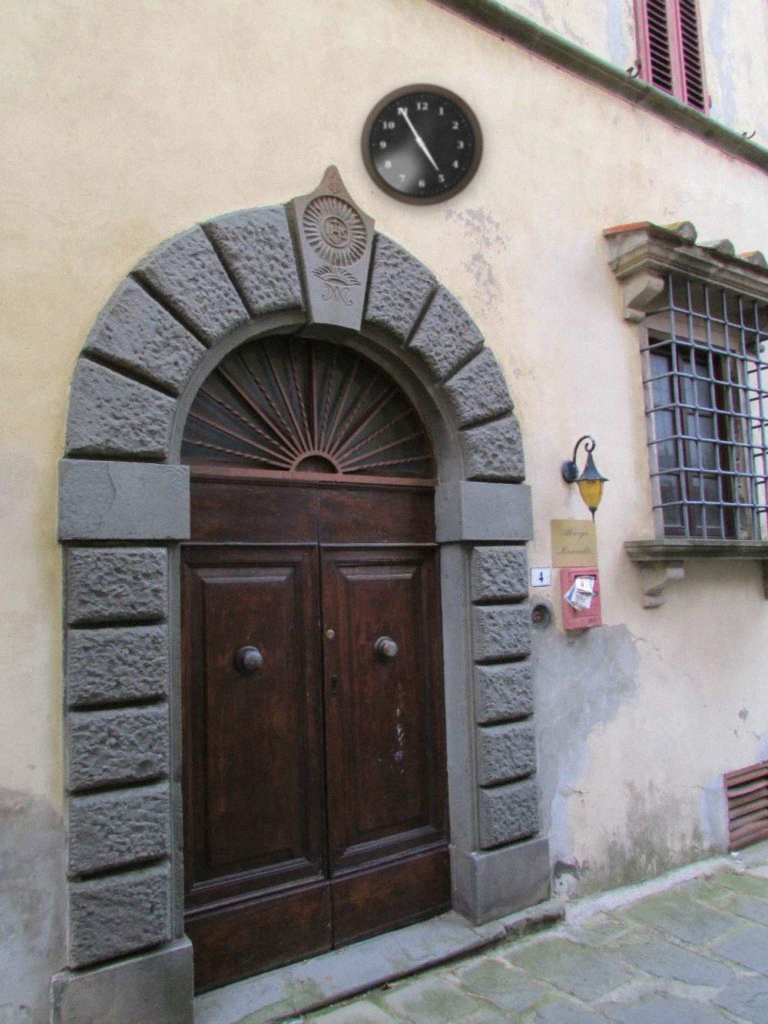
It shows **4:55**
